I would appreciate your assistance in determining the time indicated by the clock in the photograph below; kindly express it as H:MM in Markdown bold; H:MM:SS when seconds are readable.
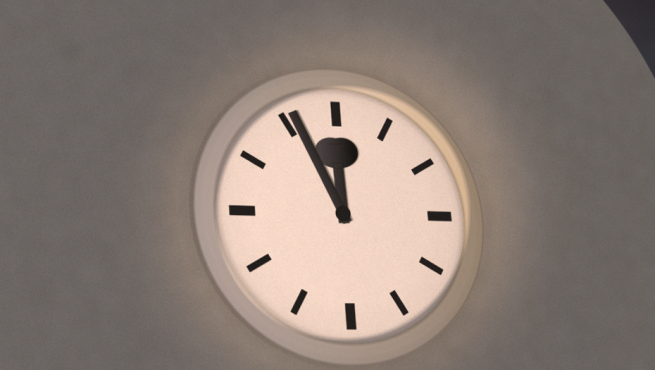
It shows **11:56**
